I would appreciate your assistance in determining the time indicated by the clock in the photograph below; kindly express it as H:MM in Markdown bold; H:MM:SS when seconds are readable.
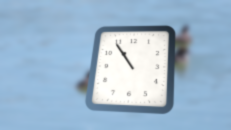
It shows **10:54**
